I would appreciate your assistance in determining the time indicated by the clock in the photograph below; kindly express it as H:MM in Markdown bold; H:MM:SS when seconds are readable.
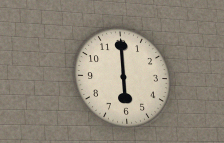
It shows **6:00**
